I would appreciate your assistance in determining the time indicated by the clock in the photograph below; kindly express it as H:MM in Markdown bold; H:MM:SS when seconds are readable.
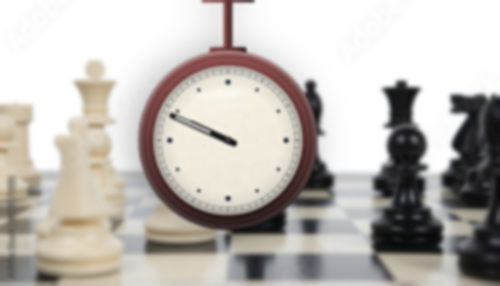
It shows **9:49**
